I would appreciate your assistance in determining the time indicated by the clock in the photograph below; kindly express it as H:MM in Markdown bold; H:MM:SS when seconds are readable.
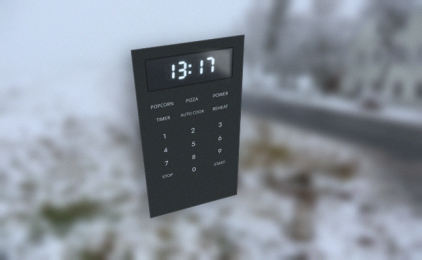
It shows **13:17**
